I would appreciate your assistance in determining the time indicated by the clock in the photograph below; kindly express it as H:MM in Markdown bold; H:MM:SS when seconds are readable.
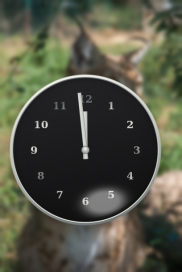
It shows **11:59**
